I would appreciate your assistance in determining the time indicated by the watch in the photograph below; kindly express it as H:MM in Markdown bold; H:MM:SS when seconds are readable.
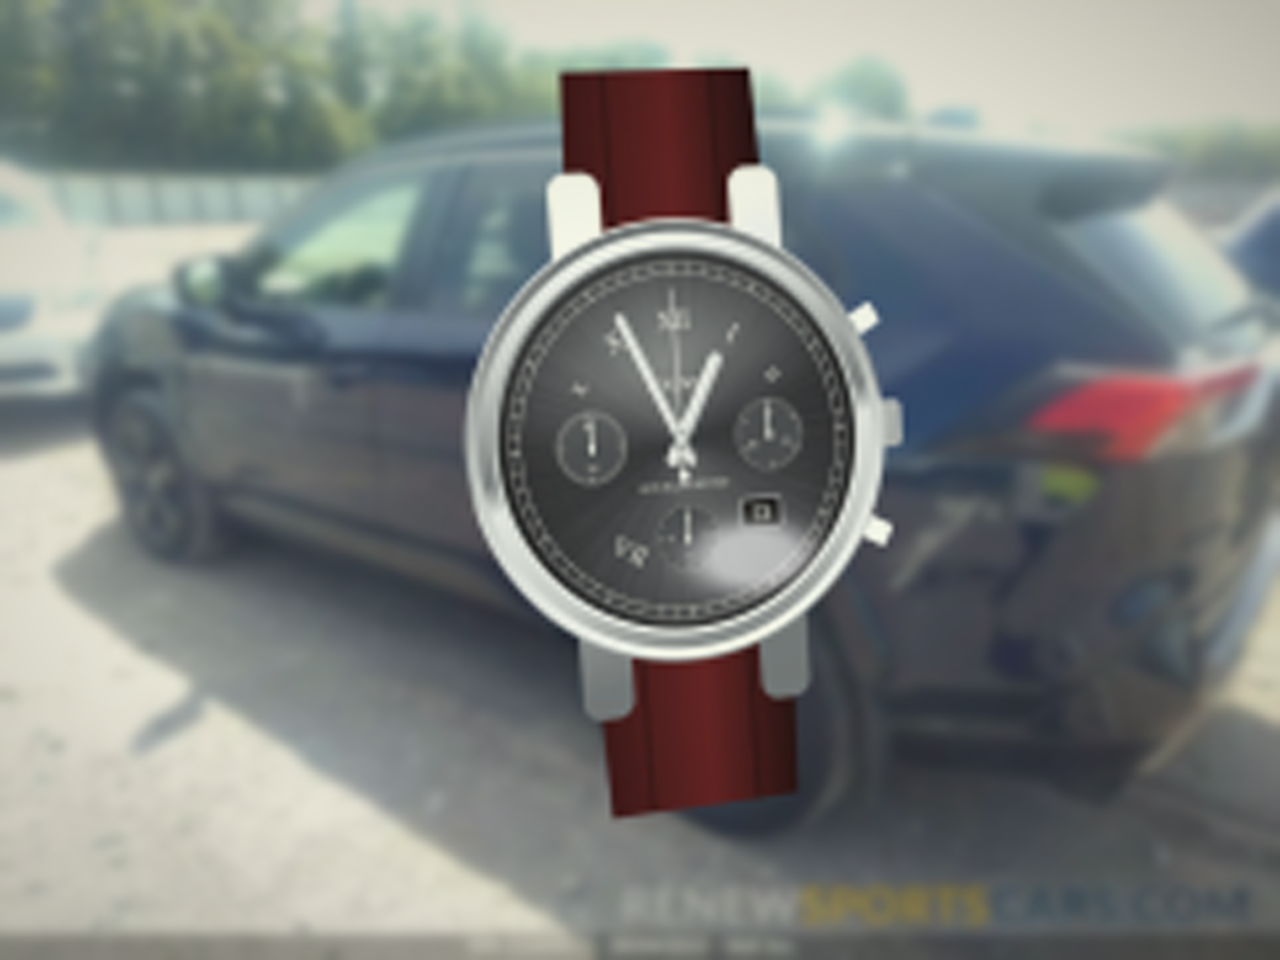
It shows **12:56**
